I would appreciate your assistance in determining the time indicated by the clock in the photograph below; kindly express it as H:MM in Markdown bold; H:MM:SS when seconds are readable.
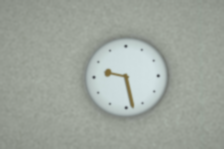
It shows **9:28**
